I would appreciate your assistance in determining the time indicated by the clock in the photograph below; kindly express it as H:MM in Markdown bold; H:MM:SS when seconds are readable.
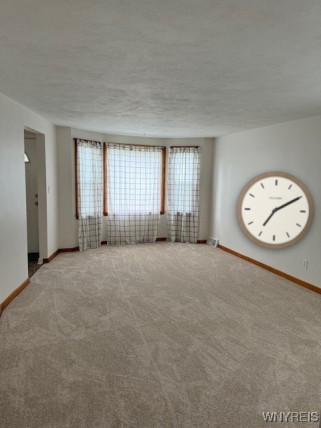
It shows **7:10**
